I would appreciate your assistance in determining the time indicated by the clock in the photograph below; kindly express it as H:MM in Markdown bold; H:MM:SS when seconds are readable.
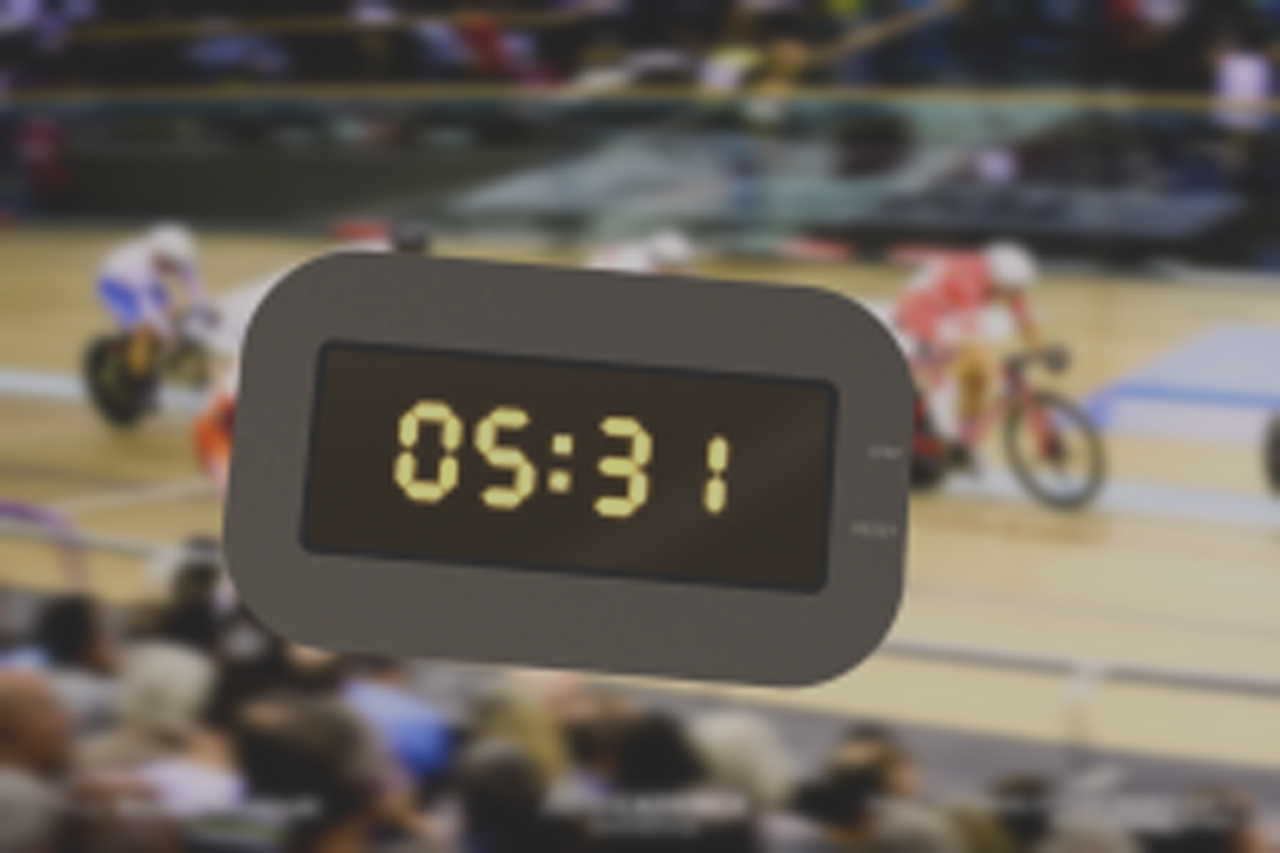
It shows **5:31**
